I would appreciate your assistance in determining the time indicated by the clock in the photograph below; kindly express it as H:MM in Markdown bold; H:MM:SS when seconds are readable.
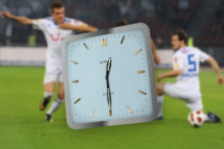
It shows **12:30**
